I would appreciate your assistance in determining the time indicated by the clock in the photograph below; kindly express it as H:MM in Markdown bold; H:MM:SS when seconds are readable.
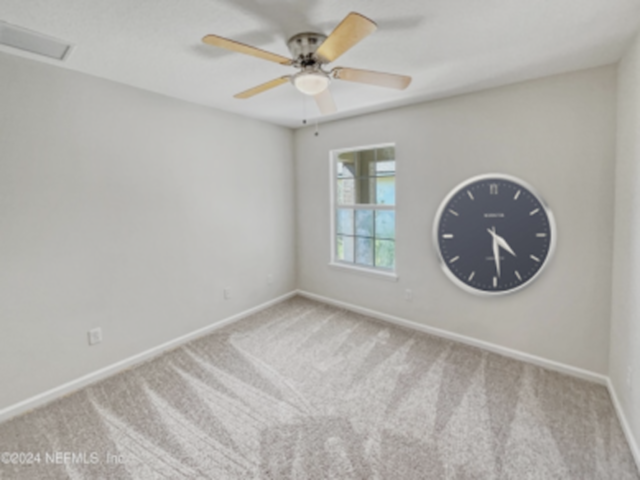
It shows **4:29**
